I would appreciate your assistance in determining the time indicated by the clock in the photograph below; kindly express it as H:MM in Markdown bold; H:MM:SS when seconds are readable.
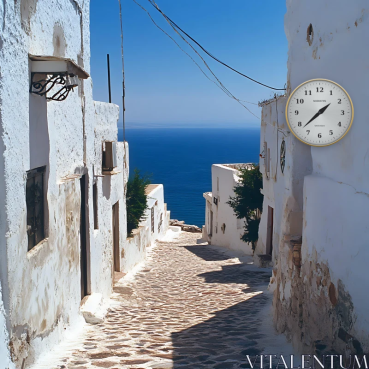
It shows **1:38**
